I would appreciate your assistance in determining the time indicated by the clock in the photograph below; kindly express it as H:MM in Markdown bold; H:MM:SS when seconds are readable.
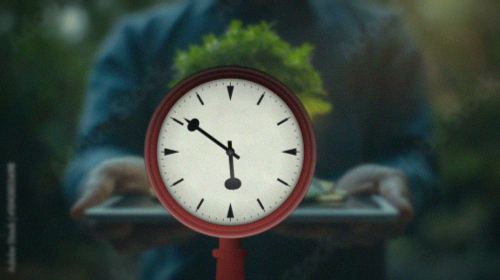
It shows **5:51**
